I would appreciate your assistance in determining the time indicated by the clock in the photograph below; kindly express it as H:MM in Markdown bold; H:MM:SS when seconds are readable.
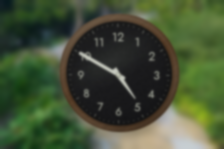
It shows **4:50**
